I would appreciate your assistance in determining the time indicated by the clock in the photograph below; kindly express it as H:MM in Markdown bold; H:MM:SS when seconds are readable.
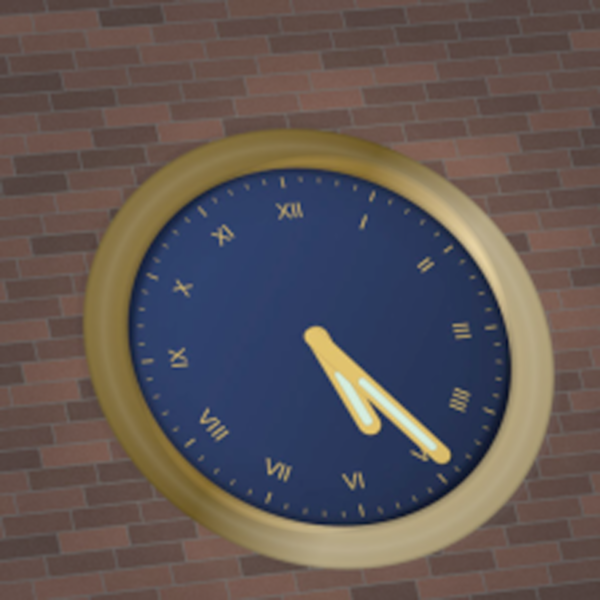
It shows **5:24**
